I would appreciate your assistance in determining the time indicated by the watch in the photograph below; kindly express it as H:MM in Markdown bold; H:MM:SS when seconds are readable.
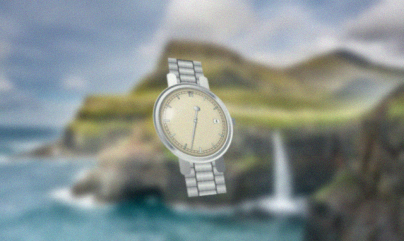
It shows **12:33**
